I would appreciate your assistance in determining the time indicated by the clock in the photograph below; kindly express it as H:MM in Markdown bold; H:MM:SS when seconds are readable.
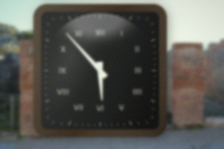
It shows **5:53**
